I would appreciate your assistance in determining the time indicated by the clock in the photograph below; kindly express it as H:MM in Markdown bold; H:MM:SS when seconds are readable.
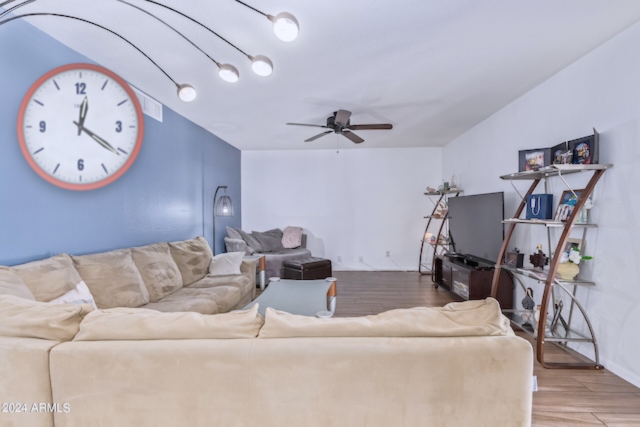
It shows **12:21**
